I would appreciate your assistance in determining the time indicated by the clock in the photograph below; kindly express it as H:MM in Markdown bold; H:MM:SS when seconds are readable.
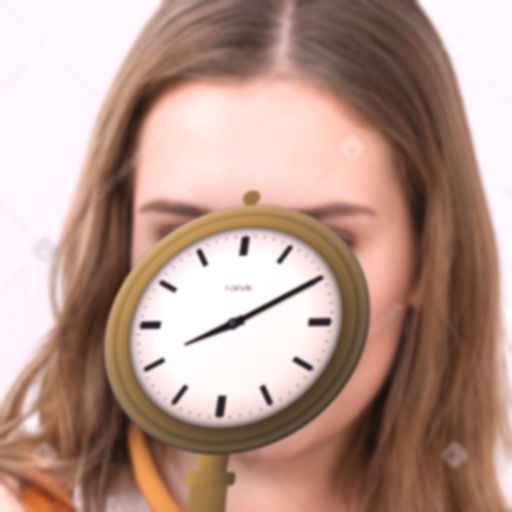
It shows **8:10**
